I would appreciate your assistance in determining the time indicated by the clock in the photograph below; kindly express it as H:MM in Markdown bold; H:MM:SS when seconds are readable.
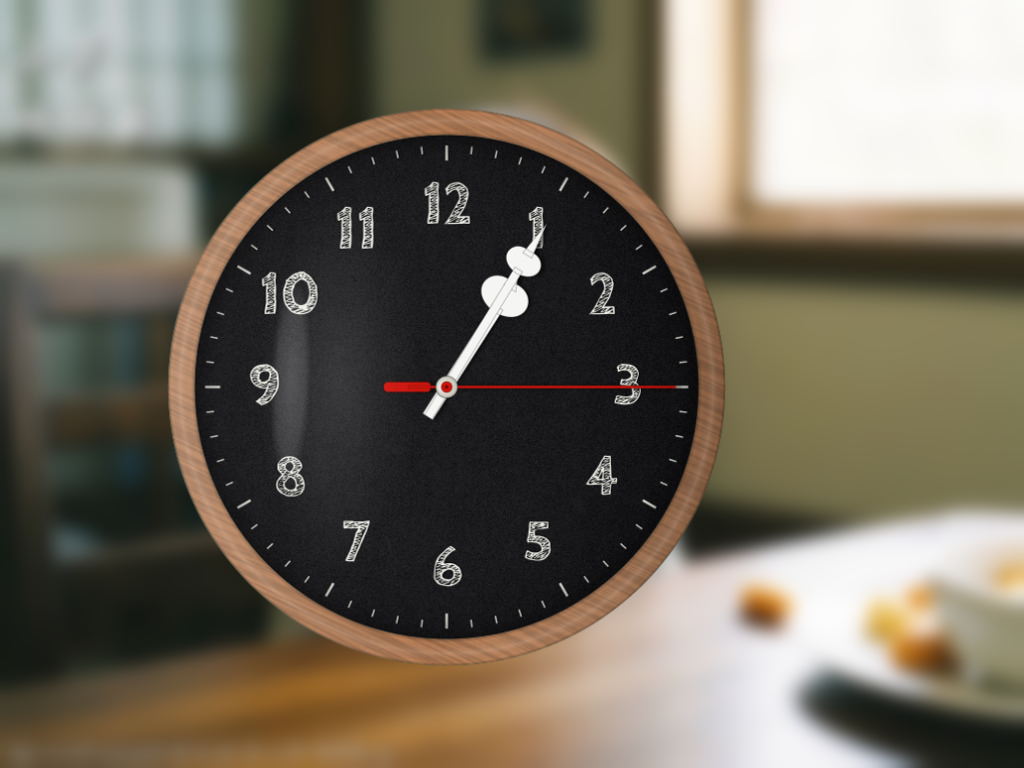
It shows **1:05:15**
